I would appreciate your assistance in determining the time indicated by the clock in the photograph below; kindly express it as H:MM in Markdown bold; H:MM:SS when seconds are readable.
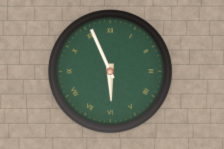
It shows **5:56**
